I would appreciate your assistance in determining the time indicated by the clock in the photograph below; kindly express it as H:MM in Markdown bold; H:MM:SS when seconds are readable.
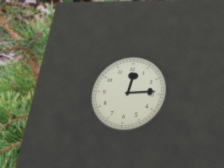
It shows **12:14**
